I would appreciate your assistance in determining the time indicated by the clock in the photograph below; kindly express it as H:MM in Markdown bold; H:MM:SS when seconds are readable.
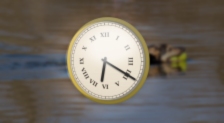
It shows **6:20**
